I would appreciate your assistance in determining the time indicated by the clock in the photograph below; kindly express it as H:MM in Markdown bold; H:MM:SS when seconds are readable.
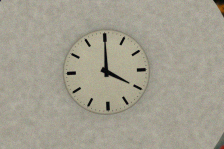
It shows **4:00**
